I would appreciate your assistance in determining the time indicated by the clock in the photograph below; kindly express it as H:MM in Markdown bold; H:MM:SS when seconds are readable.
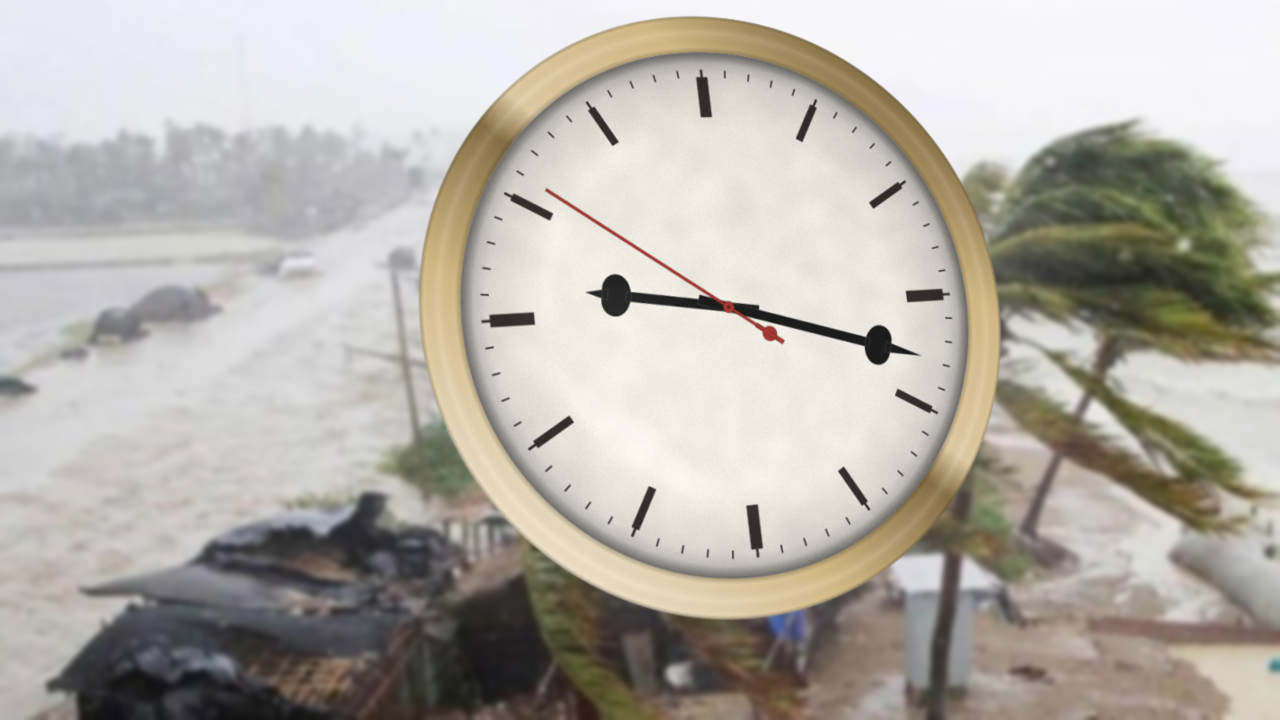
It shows **9:17:51**
